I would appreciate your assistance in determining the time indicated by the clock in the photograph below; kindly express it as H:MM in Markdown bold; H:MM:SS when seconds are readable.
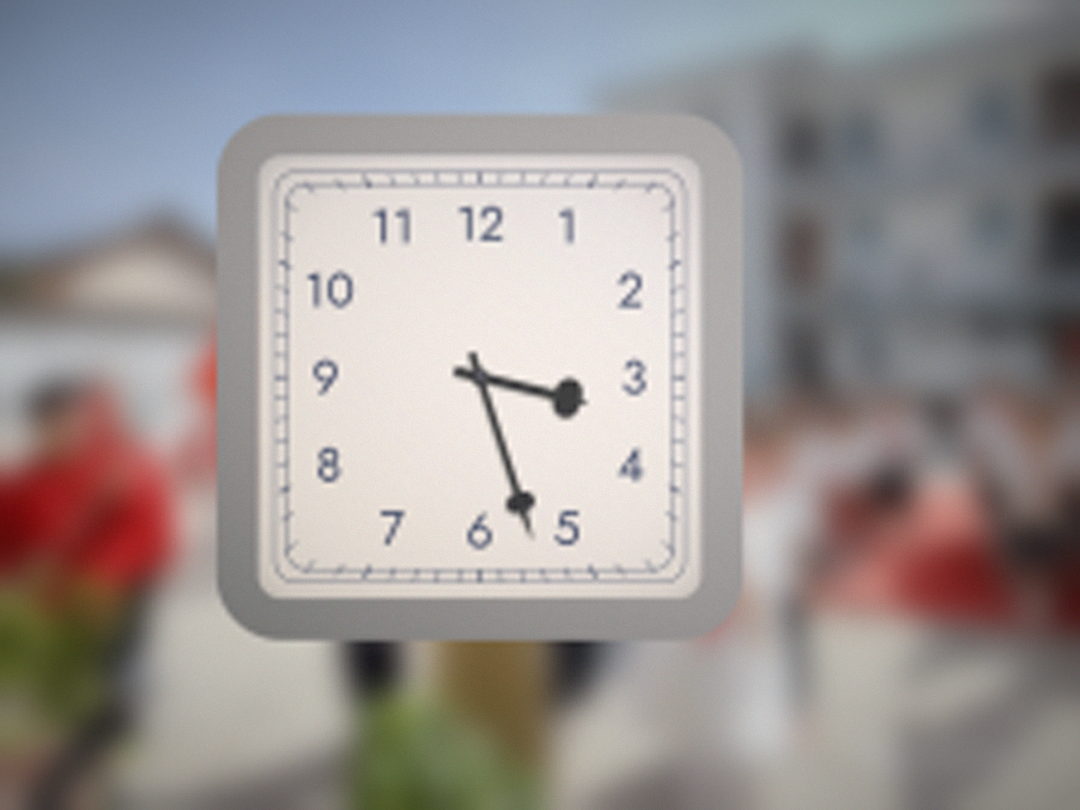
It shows **3:27**
